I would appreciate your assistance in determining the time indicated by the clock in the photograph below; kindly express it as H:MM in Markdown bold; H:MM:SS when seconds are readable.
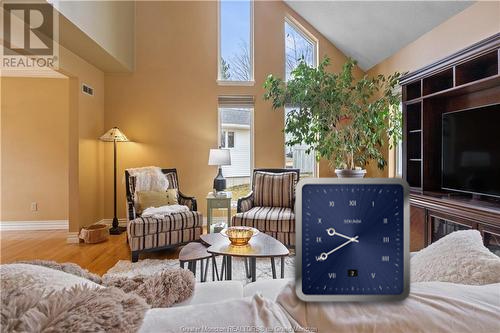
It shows **9:40**
